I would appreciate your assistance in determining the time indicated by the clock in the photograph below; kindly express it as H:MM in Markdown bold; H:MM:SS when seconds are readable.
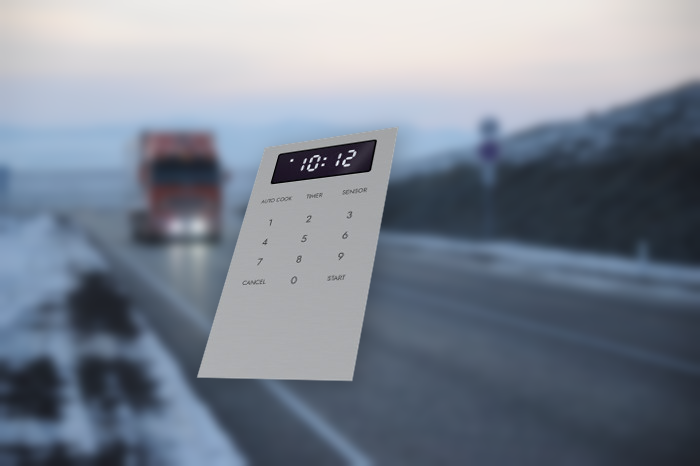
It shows **10:12**
